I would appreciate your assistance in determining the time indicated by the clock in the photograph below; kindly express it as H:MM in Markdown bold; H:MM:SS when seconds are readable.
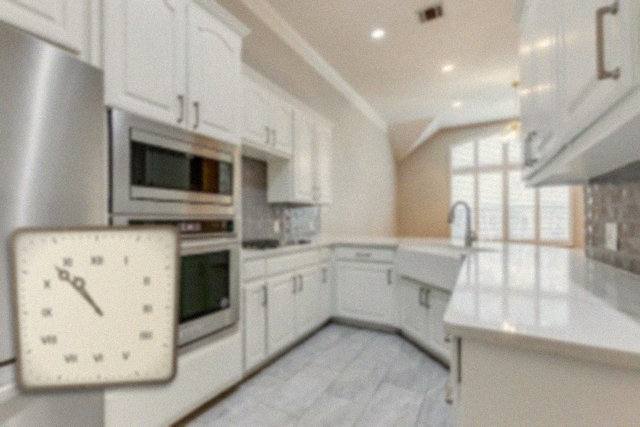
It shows **10:53**
